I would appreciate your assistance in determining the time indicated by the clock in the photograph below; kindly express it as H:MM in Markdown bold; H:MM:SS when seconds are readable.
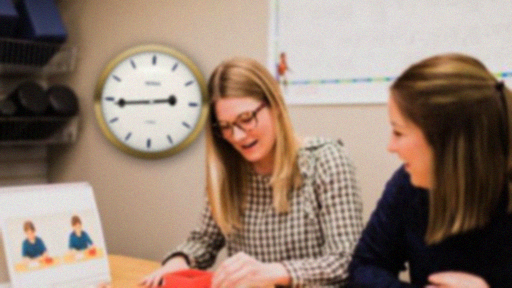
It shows **2:44**
